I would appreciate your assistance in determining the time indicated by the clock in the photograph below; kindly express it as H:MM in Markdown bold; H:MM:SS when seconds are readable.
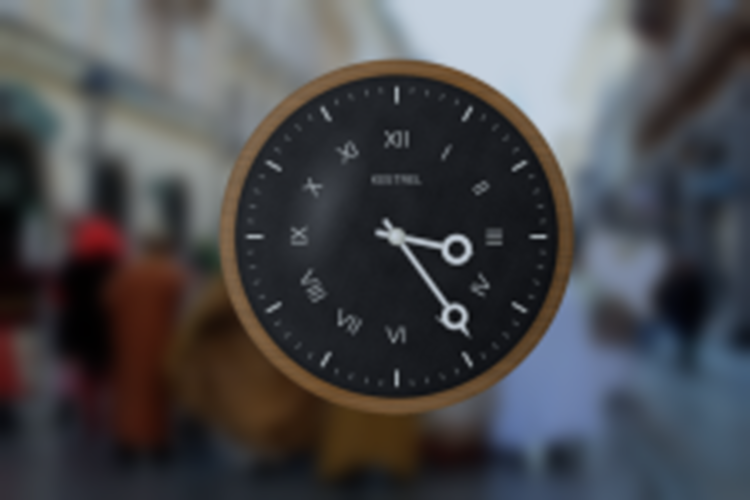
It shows **3:24**
